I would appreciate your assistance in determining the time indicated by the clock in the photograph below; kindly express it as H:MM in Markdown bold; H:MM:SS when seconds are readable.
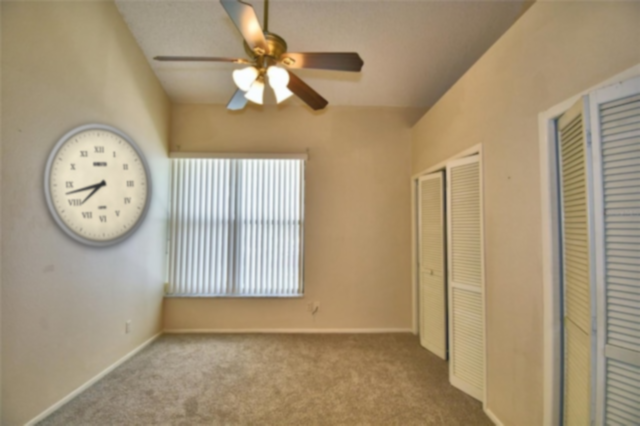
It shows **7:43**
